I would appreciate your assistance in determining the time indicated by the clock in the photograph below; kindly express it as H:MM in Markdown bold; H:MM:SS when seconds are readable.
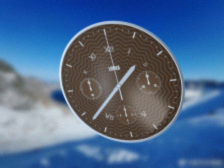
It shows **1:38**
